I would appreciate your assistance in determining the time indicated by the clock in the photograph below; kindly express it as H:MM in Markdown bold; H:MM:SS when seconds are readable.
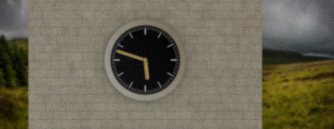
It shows **5:48**
